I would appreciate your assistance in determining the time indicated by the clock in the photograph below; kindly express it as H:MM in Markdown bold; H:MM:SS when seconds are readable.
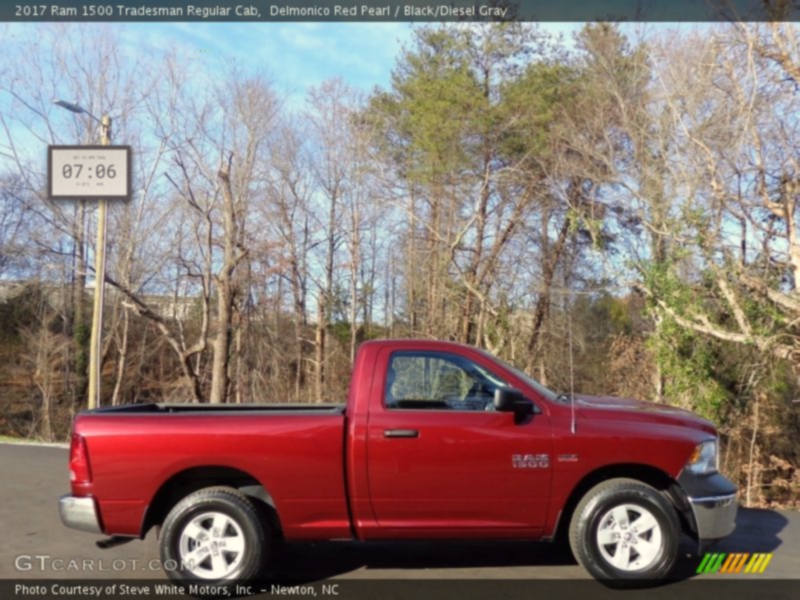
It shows **7:06**
